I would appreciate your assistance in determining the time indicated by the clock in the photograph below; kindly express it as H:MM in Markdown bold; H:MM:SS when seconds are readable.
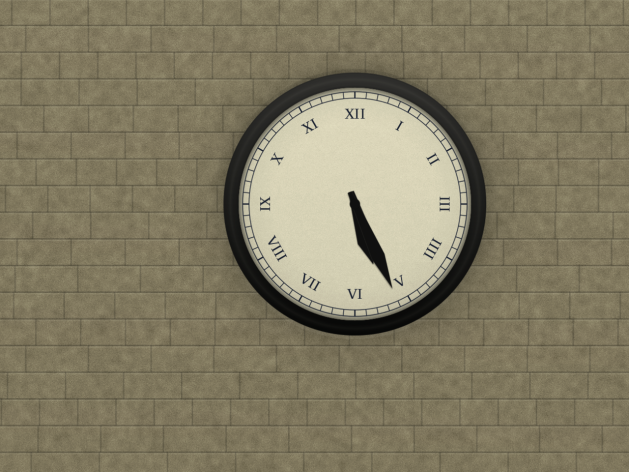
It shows **5:26**
